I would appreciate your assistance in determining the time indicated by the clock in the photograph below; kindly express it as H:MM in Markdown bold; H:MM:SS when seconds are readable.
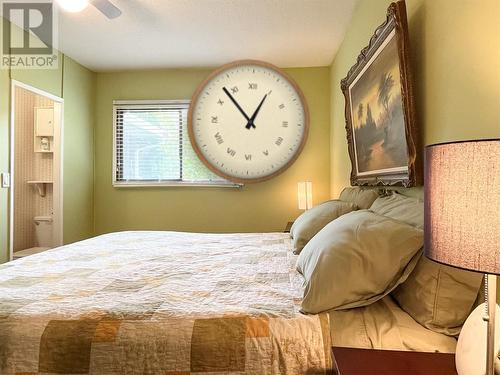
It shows **12:53**
